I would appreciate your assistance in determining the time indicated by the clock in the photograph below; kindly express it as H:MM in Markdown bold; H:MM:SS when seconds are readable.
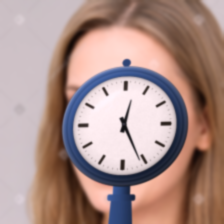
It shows **12:26**
